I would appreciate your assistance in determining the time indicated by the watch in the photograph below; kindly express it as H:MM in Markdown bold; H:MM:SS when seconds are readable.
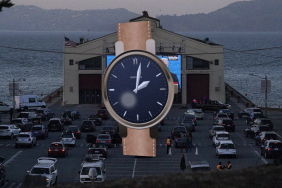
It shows **2:02**
